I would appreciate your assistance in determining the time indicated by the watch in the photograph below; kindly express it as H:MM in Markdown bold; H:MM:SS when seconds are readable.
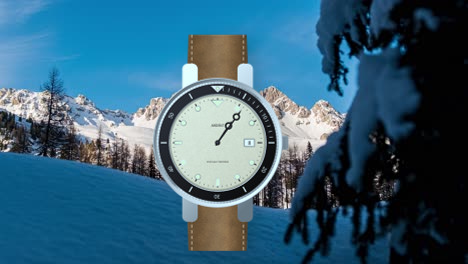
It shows **1:06**
